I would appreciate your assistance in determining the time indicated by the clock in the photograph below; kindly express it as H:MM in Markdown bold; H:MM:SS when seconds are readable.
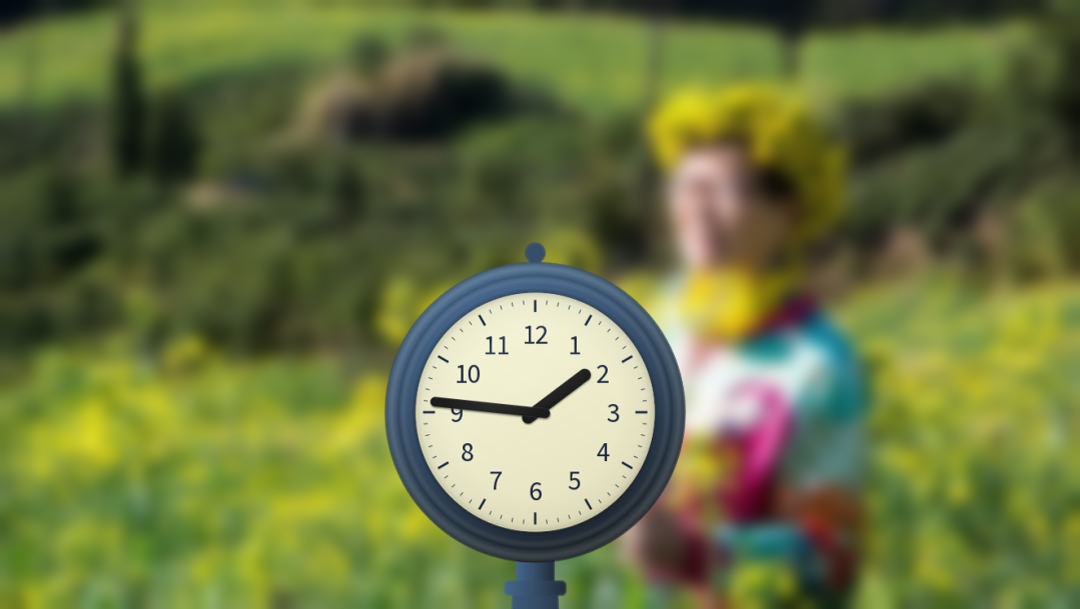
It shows **1:46**
